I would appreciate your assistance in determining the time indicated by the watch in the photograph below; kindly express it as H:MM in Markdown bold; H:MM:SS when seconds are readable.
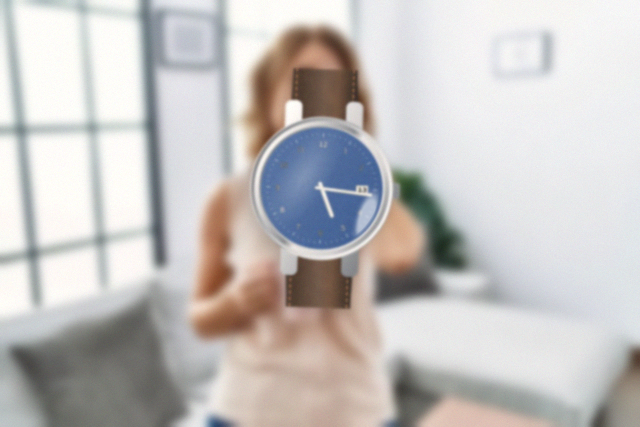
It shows **5:16**
